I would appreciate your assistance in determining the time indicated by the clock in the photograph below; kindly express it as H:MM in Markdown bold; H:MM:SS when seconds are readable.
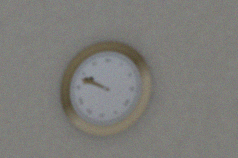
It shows **9:48**
